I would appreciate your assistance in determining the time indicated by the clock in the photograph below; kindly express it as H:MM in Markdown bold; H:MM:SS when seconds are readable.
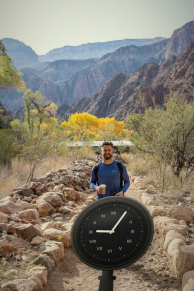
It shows **9:05**
